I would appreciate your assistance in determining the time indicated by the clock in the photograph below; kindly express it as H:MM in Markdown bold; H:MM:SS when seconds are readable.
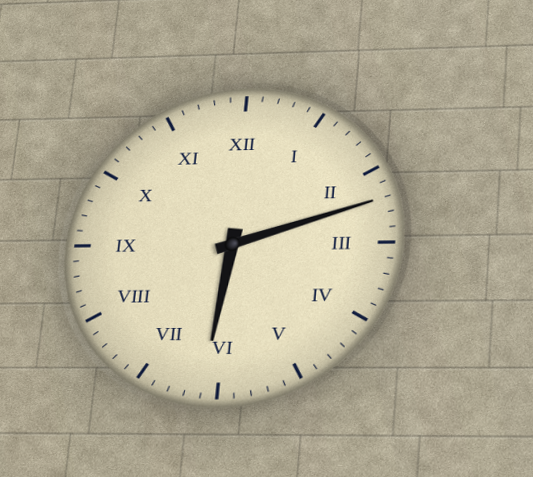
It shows **6:12**
